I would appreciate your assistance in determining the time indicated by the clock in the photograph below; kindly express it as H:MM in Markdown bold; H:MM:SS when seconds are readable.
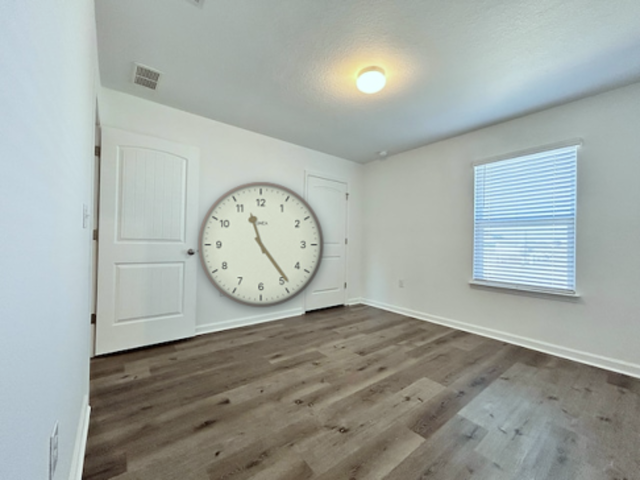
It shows **11:24**
